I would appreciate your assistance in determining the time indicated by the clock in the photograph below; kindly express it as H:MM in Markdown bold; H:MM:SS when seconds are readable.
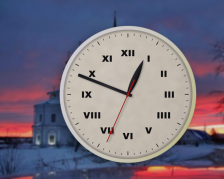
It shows **12:48:34**
